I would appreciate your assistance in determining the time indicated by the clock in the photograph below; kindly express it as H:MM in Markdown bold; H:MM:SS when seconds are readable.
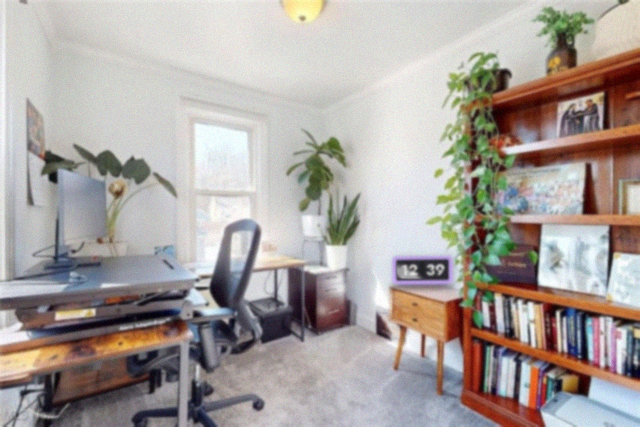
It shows **12:39**
